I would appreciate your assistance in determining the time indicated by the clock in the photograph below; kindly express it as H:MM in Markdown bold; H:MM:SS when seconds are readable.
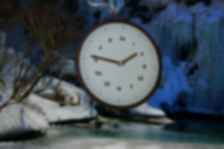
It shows **1:46**
